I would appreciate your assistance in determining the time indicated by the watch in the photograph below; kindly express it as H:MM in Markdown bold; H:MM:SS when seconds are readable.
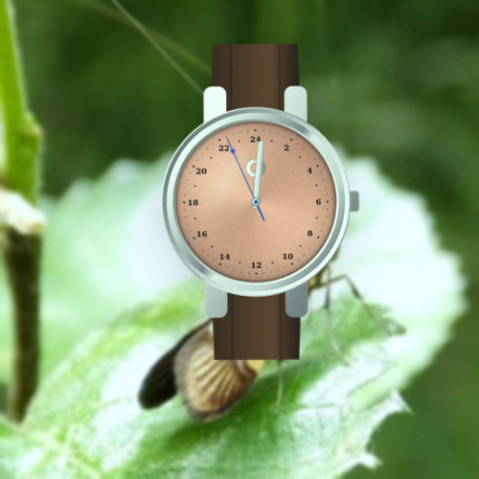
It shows **0:00:56**
